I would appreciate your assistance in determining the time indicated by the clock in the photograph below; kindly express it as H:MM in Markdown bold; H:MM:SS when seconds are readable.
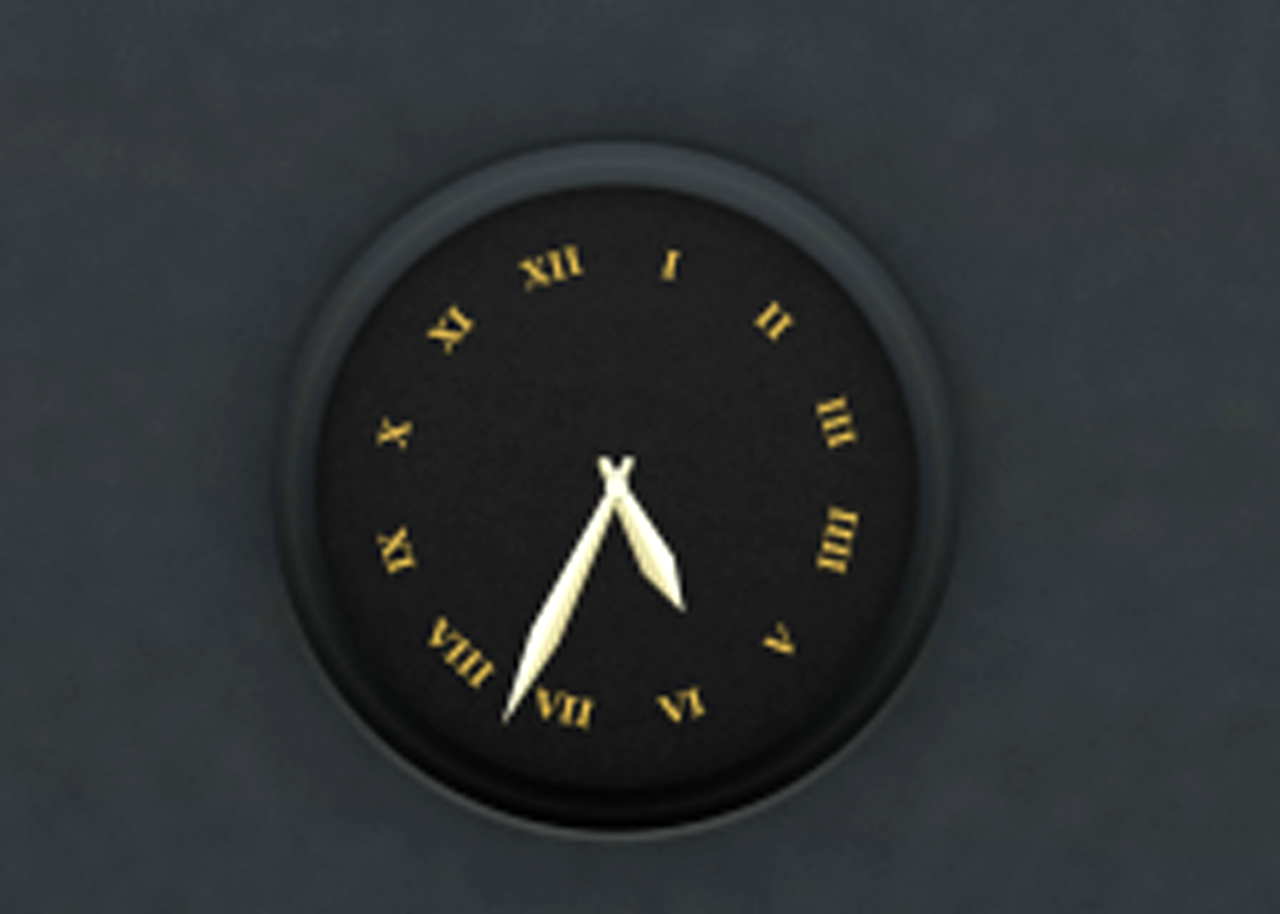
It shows **5:37**
